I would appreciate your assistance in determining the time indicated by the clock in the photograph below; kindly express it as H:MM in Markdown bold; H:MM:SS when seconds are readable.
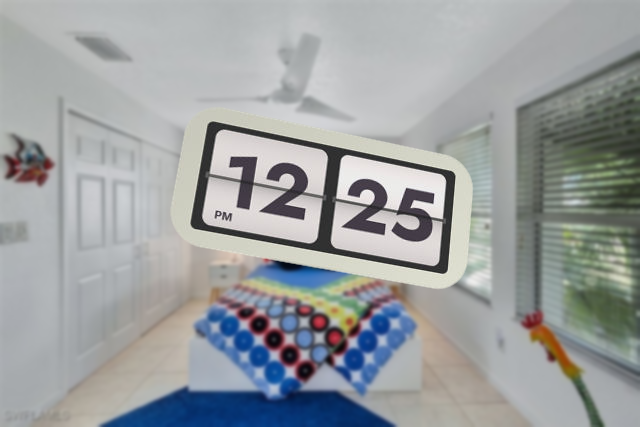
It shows **12:25**
